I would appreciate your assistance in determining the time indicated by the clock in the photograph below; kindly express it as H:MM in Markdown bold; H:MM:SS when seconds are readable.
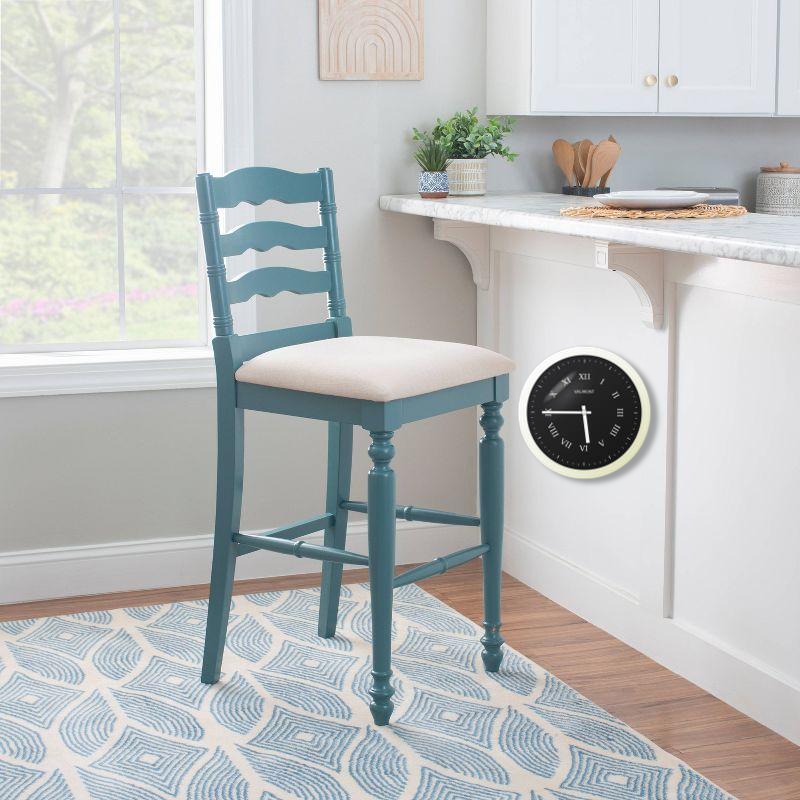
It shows **5:45**
